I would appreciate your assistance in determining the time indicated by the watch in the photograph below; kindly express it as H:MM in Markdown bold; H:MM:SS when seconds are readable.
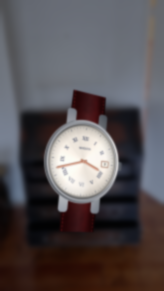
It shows **3:42**
